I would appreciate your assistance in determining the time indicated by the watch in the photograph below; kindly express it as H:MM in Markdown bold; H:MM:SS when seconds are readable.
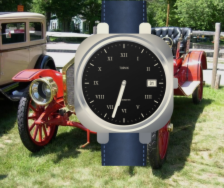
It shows **6:33**
